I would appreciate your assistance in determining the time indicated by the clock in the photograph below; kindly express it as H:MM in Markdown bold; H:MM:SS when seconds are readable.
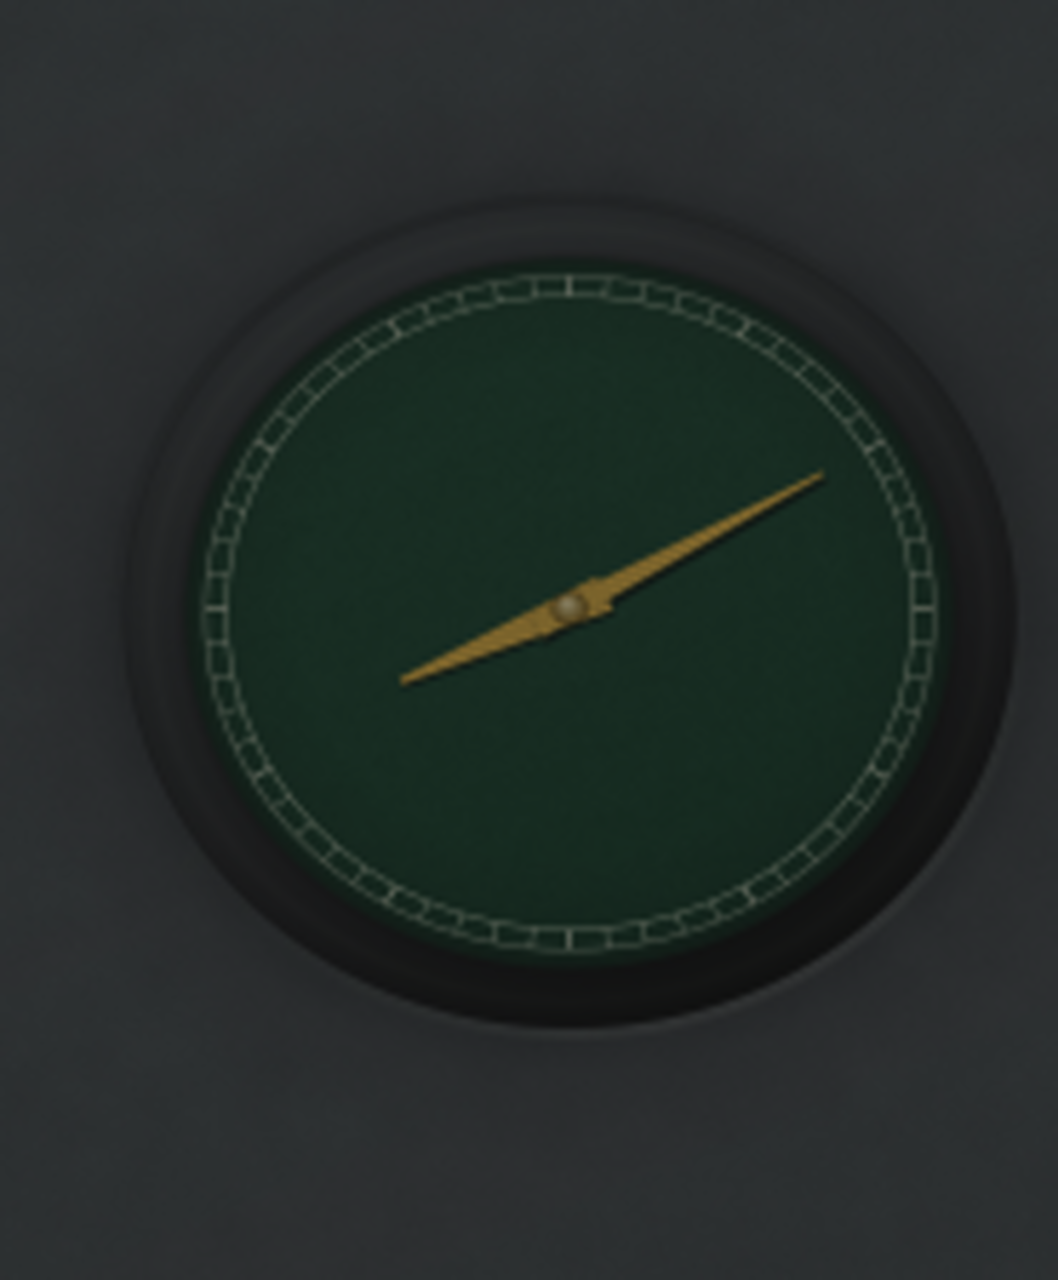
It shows **8:10**
